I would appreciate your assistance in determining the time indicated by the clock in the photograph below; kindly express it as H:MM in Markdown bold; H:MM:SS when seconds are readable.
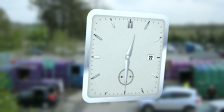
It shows **12:30**
